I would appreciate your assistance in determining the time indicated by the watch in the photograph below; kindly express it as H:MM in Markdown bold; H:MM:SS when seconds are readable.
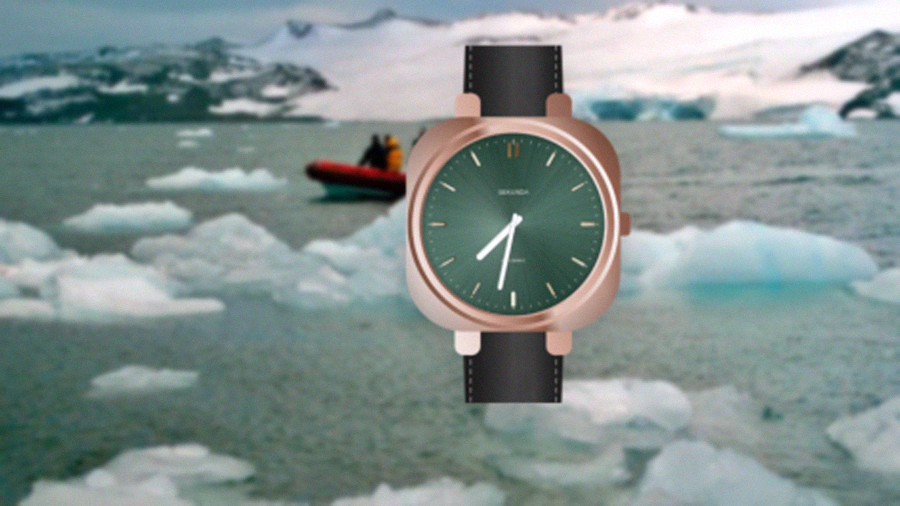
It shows **7:32**
